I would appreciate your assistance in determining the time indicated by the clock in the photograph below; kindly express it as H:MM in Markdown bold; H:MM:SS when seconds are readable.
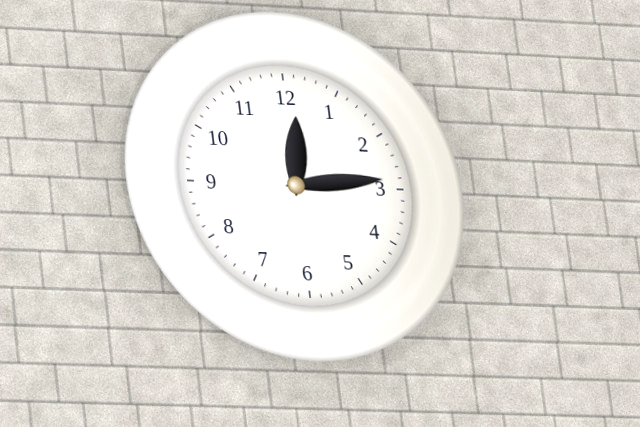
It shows **12:14**
